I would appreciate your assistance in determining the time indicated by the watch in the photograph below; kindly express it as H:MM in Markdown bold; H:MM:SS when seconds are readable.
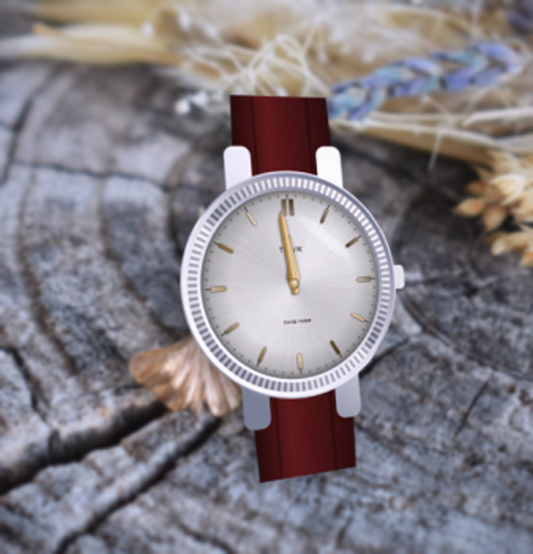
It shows **11:59**
